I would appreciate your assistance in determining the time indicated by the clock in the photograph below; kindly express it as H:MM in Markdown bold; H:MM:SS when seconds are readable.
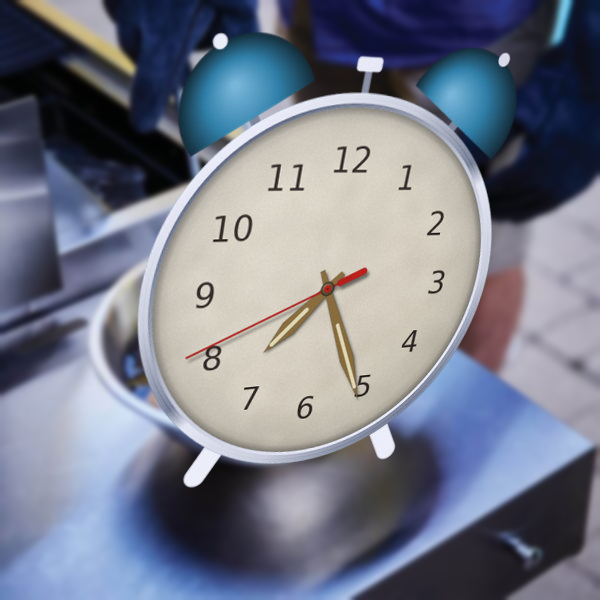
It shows **7:25:41**
